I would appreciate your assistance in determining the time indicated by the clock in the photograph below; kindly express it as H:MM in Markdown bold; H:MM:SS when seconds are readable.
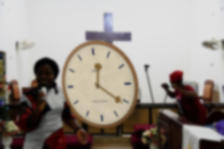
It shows **12:21**
